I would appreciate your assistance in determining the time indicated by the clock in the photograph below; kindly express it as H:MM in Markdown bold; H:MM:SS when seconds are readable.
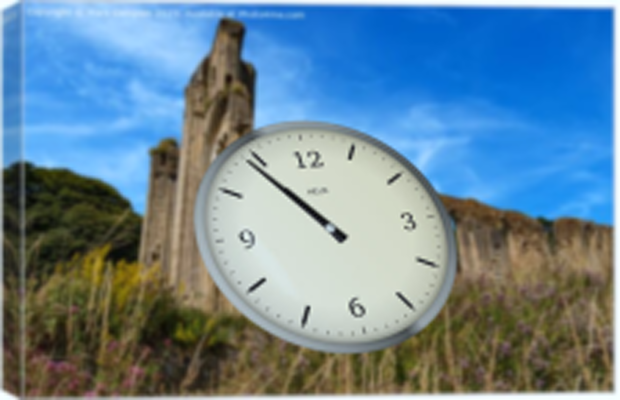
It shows **10:54**
